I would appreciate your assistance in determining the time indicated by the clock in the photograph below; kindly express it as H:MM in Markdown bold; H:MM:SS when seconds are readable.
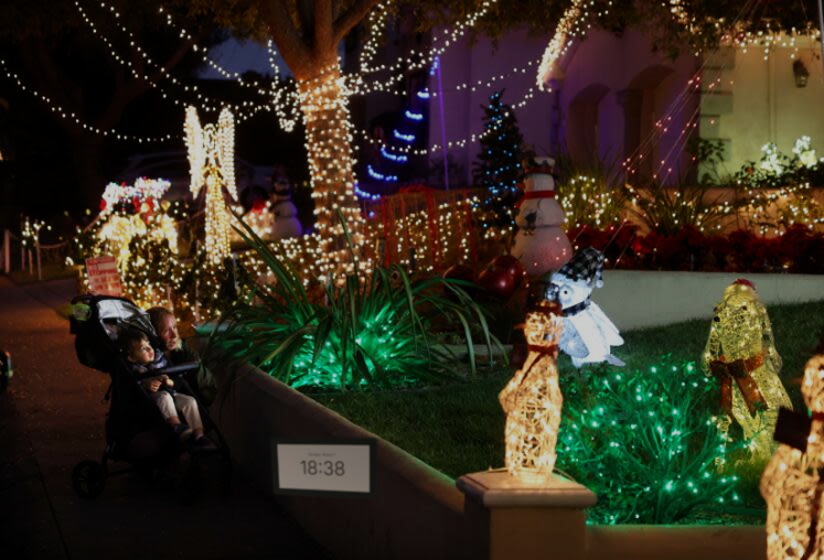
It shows **18:38**
